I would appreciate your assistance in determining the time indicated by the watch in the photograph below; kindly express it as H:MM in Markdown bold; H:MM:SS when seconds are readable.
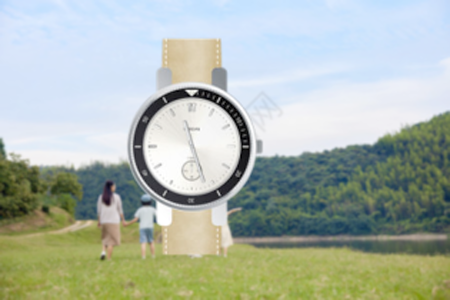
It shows **11:27**
